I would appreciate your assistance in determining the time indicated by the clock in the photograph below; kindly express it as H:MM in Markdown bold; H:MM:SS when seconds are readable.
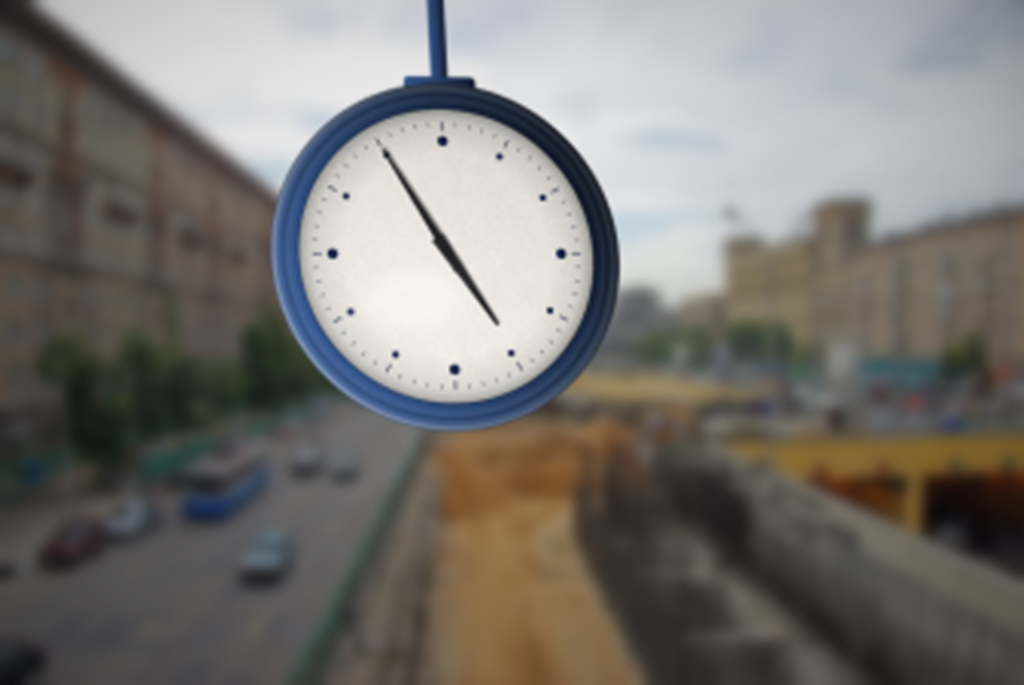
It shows **4:55**
